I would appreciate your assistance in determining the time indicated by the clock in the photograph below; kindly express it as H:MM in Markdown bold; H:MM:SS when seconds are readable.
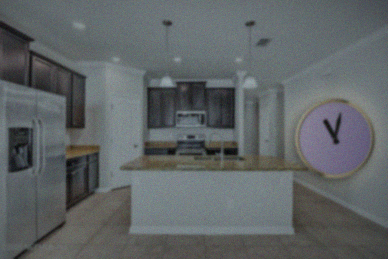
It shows **11:02**
